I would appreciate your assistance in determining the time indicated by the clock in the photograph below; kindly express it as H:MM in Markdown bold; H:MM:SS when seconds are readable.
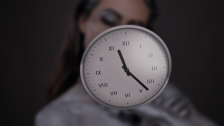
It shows **11:23**
